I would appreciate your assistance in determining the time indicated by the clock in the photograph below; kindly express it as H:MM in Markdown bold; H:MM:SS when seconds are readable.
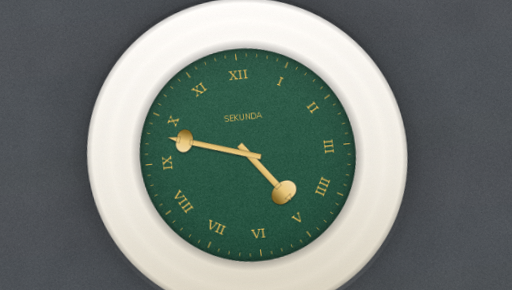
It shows **4:48**
